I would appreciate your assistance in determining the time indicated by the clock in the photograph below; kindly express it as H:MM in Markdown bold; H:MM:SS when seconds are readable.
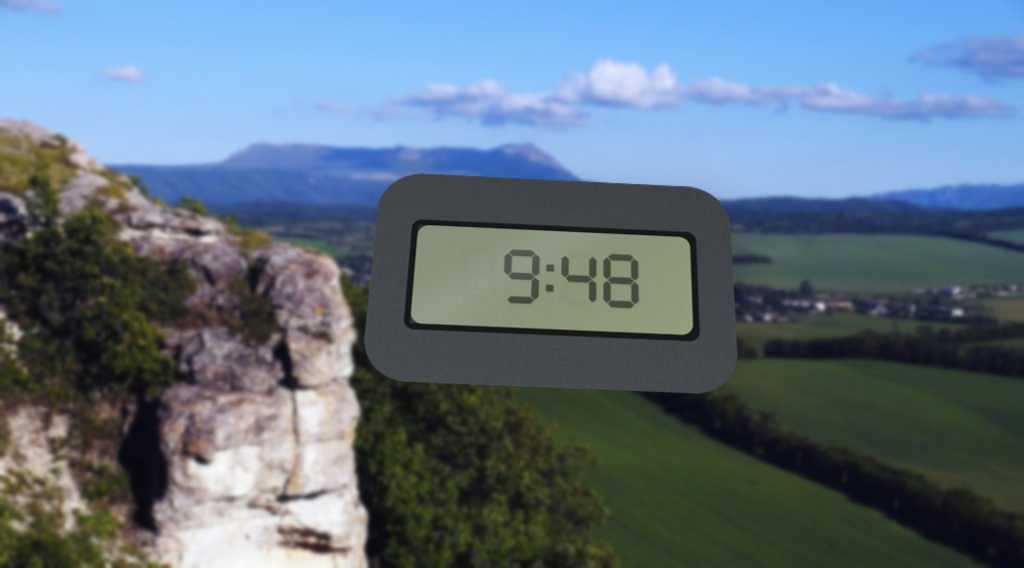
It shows **9:48**
